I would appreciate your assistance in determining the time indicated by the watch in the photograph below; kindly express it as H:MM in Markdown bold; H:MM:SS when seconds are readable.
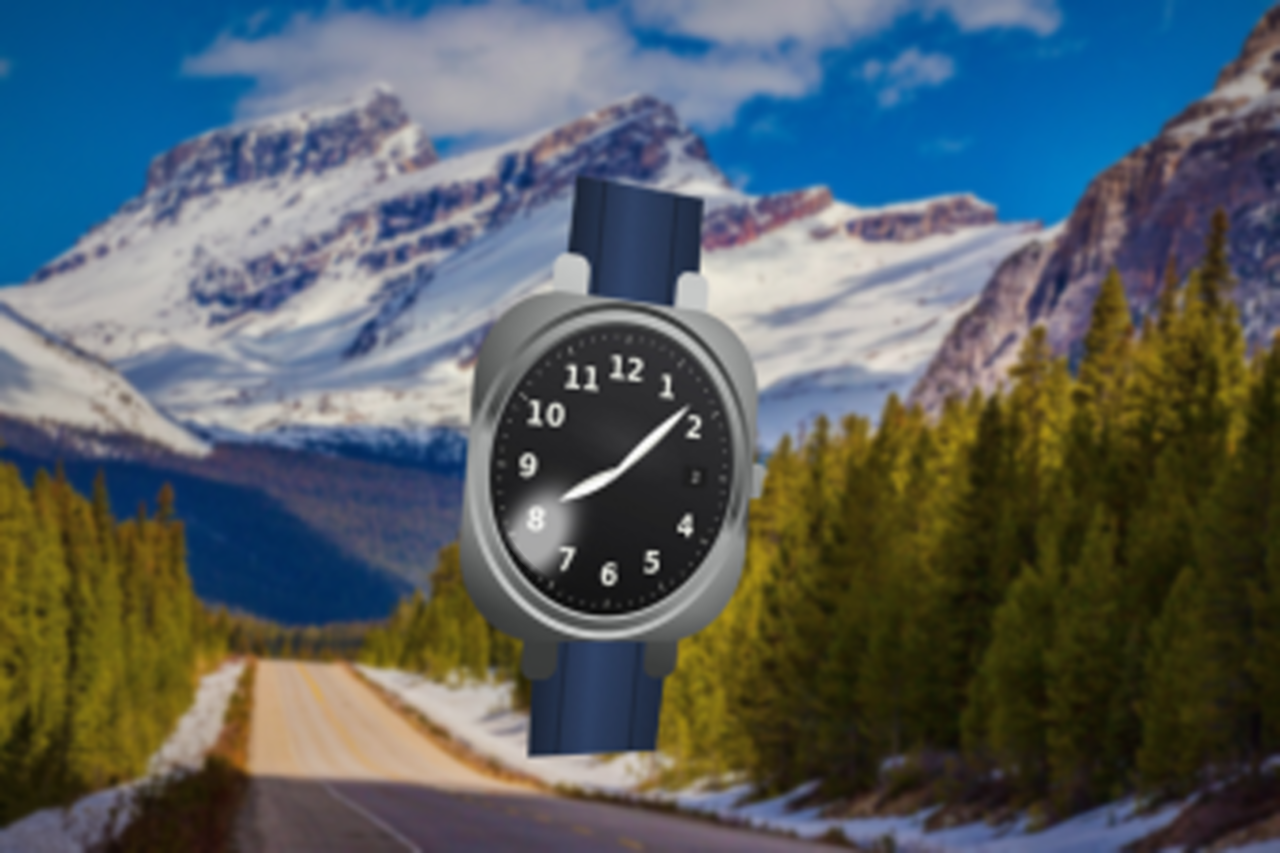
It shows **8:08**
